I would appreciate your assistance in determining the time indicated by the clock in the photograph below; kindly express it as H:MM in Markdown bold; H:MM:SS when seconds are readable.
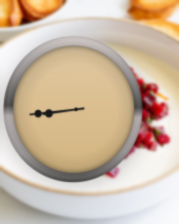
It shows **8:44**
